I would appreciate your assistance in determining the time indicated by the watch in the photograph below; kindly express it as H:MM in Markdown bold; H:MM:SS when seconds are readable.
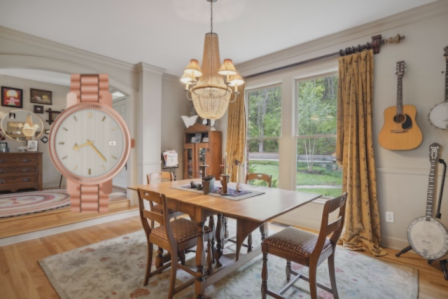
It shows **8:23**
